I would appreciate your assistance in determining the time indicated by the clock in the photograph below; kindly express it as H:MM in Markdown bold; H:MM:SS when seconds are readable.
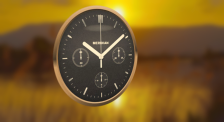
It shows **10:09**
